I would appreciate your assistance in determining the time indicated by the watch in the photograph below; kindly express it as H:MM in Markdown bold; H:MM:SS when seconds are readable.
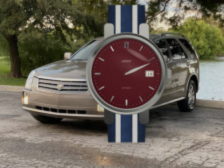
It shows **2:11**
